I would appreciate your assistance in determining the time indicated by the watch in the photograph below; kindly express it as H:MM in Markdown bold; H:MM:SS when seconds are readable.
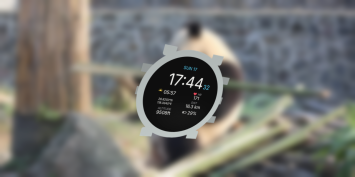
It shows **17:44**
